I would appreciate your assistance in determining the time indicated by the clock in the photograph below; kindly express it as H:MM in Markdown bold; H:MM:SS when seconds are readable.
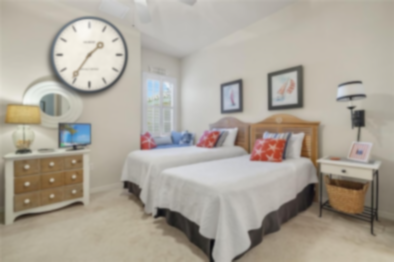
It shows **1:36**
